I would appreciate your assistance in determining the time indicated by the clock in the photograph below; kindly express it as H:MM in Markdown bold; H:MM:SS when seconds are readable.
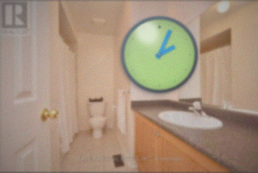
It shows **2:04**
